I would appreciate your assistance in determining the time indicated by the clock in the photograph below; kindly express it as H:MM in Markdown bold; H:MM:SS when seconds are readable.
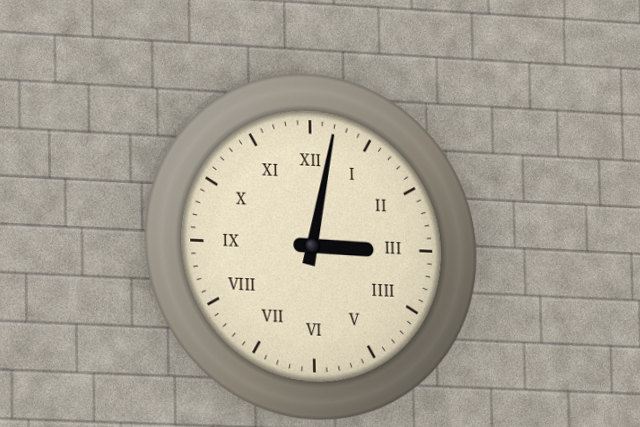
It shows **3:02**
